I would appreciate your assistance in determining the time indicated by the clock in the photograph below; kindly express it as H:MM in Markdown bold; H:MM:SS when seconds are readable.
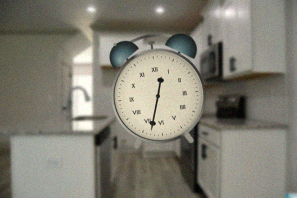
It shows **12:33**
